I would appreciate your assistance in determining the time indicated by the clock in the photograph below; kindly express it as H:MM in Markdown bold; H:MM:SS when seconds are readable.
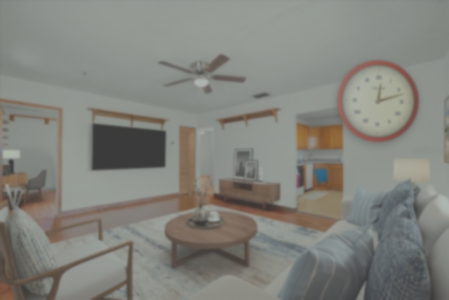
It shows **12:12**
